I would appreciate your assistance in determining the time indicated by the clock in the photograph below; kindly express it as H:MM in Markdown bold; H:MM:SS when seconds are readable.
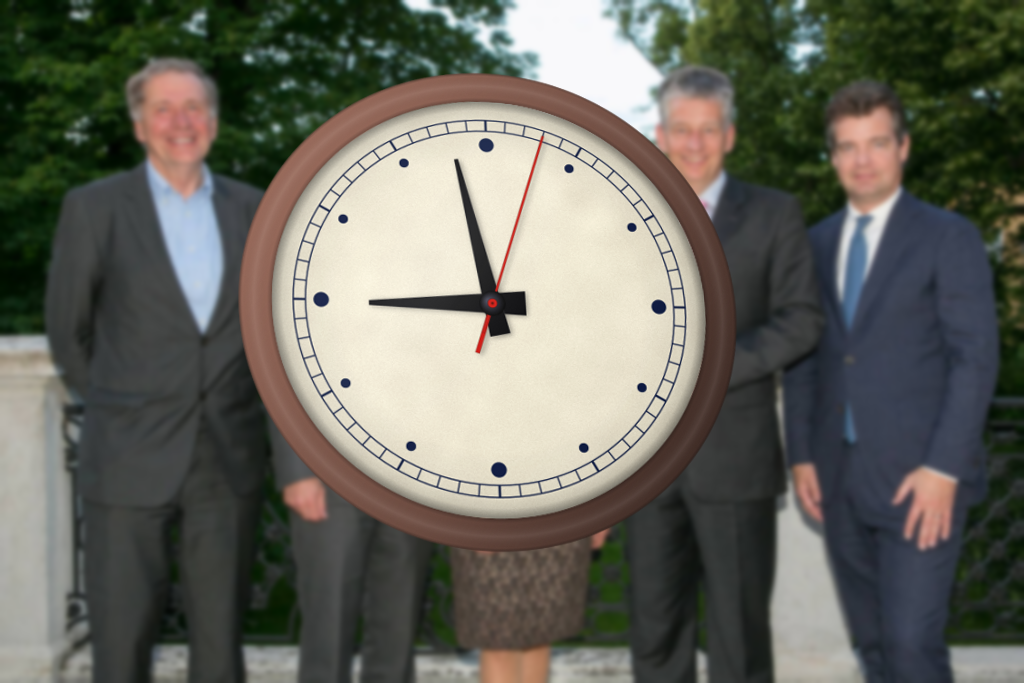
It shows **8:58:03**
